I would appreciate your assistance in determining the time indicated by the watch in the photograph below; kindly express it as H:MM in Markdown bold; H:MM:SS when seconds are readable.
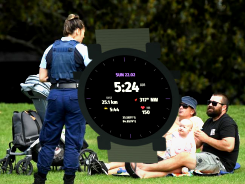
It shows **5:24**
